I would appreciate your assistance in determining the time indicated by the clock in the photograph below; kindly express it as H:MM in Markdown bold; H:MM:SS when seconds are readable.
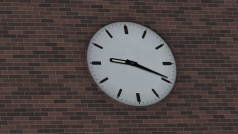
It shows **9:19**
